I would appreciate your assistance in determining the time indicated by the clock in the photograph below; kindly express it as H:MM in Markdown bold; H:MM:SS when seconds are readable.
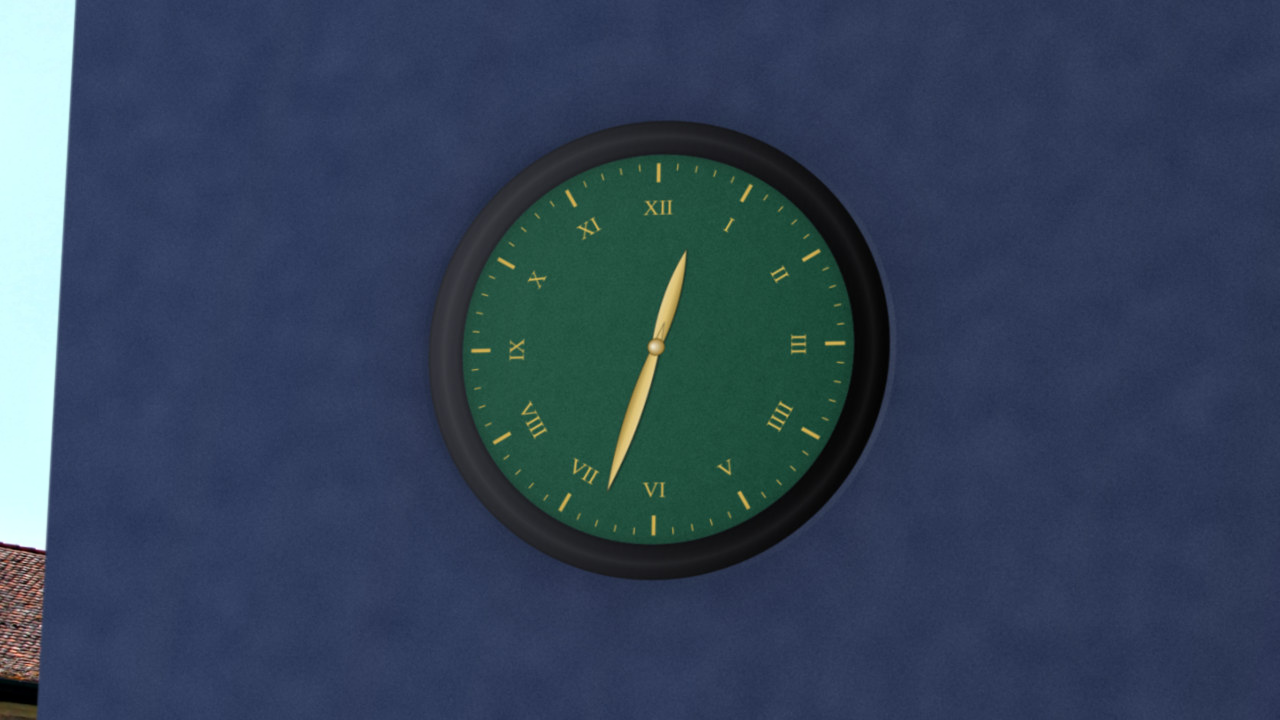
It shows **12:33**
